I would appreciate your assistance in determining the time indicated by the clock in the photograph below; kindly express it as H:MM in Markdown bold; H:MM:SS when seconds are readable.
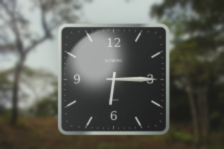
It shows **6:15**
